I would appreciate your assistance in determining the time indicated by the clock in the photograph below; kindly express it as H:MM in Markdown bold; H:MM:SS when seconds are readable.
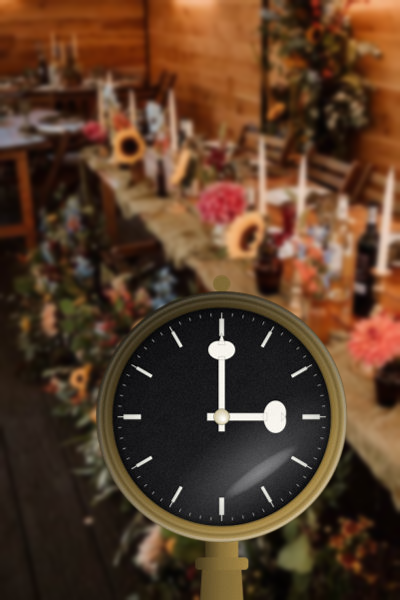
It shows **3:00**
